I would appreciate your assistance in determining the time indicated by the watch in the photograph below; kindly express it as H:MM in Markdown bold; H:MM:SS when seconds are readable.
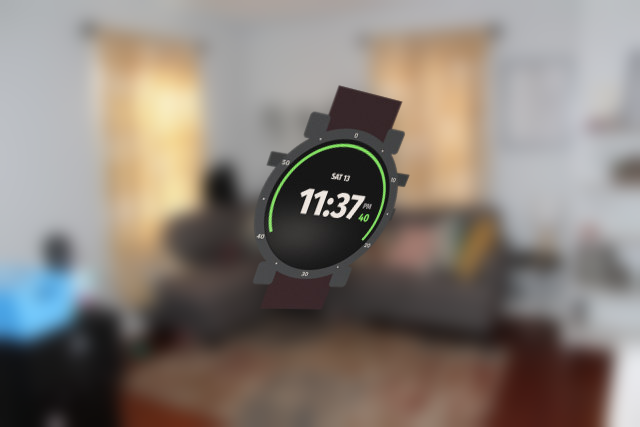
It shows **11:37:40**
